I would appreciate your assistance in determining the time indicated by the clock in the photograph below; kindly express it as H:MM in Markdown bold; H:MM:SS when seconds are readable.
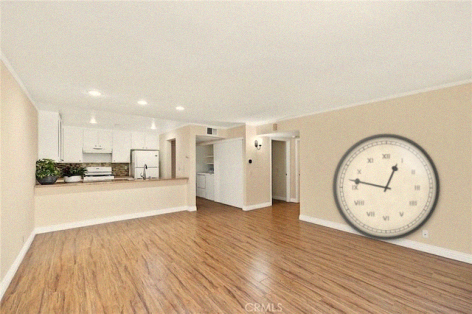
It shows **12:47**
